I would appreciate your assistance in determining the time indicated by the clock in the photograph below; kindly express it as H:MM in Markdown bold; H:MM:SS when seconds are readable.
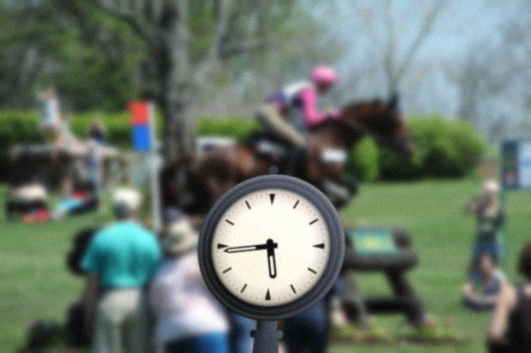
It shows **5:44**
